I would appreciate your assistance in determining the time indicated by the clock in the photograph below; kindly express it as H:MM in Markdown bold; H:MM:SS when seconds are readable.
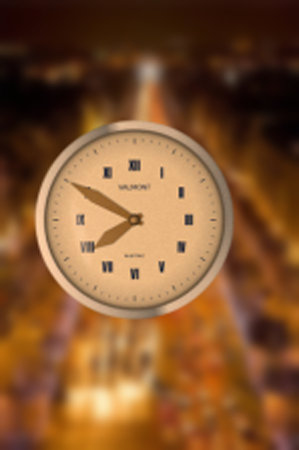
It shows **7:50**
